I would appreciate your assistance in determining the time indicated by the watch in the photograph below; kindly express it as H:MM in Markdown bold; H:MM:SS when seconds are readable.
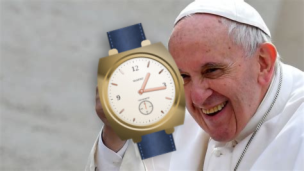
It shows **1:16**
